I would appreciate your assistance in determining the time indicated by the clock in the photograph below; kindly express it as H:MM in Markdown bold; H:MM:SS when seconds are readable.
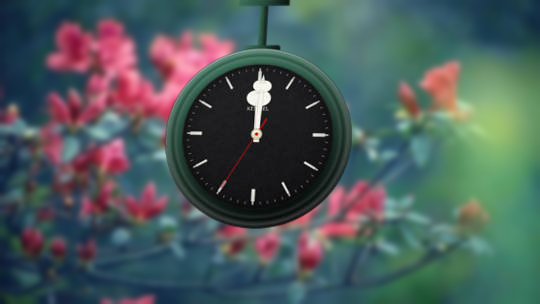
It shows **12:00:35**
